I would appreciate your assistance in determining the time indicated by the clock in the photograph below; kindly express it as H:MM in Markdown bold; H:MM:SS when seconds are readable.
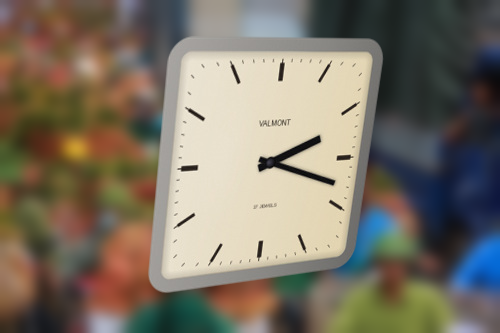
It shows **2:18**
